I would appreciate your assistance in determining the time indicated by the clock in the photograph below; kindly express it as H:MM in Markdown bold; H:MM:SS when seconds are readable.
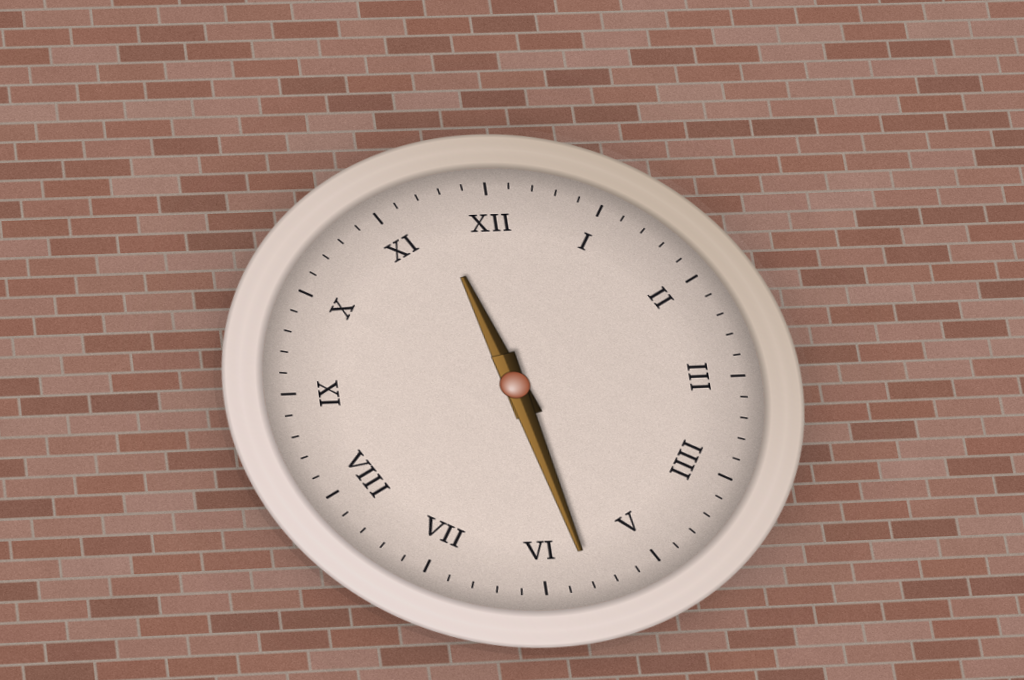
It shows **11:28**
